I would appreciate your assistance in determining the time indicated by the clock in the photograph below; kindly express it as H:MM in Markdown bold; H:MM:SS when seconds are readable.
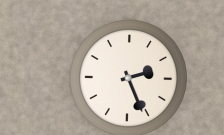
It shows **2:26**
